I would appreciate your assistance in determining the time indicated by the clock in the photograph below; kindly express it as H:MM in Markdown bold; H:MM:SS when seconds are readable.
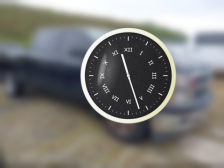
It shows **11:27**
